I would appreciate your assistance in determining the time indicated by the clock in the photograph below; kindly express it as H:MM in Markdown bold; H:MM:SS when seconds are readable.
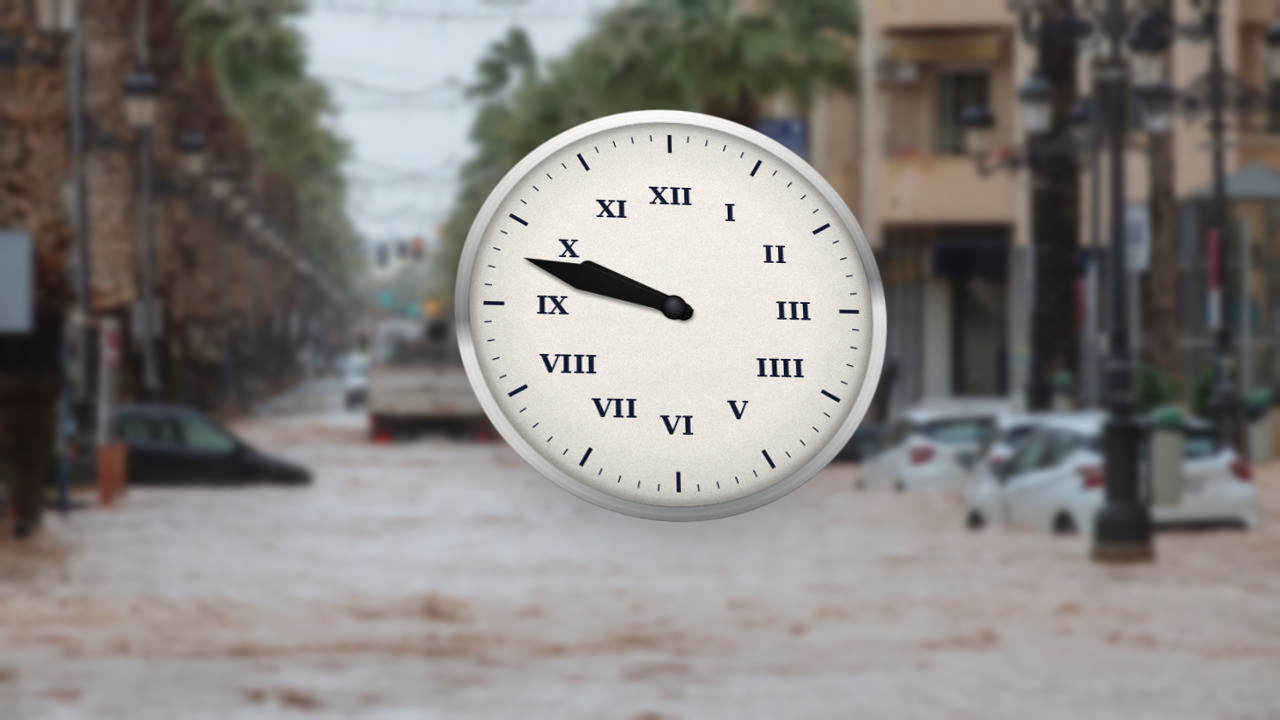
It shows **9:48**
